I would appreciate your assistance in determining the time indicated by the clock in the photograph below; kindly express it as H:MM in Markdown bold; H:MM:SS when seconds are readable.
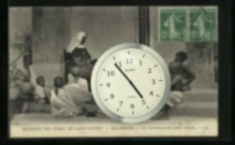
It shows **4:54**
